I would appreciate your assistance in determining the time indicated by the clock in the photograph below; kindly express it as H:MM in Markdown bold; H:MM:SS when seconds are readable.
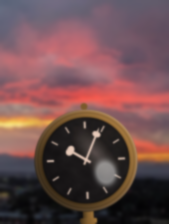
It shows **10:04**
